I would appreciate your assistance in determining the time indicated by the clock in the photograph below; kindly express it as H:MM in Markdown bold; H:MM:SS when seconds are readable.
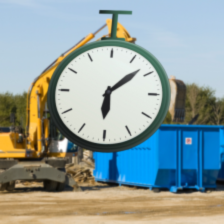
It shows **6:08**
